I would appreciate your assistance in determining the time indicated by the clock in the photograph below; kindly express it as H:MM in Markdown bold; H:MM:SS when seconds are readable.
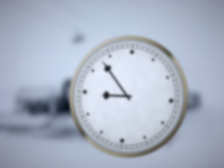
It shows **8:53**
